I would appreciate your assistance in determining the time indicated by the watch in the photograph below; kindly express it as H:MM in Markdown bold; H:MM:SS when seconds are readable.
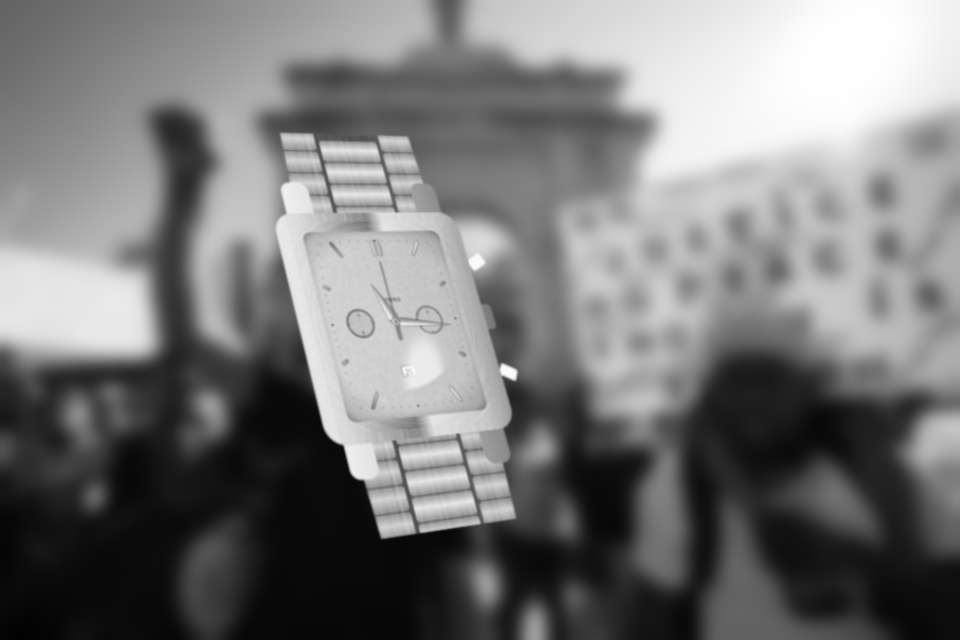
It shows **11:16**
